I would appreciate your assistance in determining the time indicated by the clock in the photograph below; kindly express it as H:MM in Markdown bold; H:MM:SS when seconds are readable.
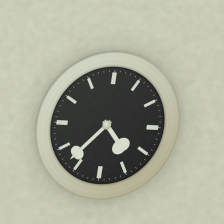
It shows **4:37**
